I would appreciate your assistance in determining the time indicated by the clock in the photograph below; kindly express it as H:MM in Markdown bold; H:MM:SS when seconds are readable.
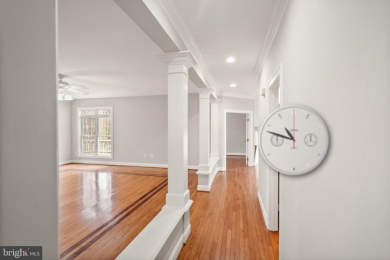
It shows **10:48**
